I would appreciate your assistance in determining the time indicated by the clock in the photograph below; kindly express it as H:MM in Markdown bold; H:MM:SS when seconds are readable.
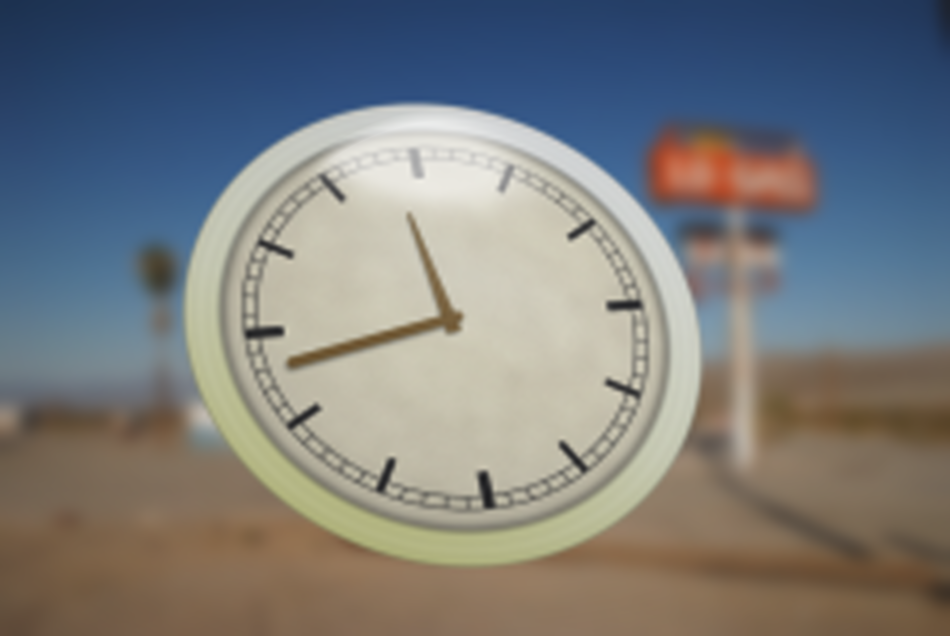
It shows **11:43**
